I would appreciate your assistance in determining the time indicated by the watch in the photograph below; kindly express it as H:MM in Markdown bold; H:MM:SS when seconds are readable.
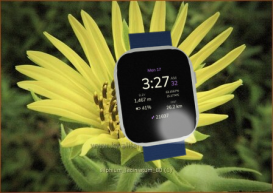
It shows **3:27**
